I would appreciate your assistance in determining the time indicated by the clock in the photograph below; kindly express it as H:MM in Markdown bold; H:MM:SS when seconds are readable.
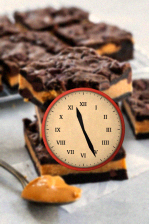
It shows **11:26**
